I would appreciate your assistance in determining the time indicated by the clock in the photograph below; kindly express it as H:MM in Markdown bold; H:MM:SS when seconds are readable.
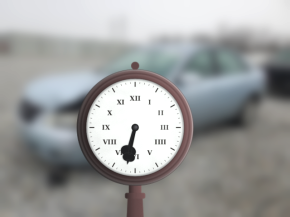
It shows **6:32**
